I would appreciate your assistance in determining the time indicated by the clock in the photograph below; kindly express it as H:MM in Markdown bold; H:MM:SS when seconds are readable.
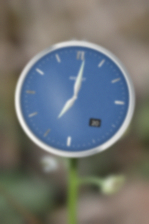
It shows **7:01**
